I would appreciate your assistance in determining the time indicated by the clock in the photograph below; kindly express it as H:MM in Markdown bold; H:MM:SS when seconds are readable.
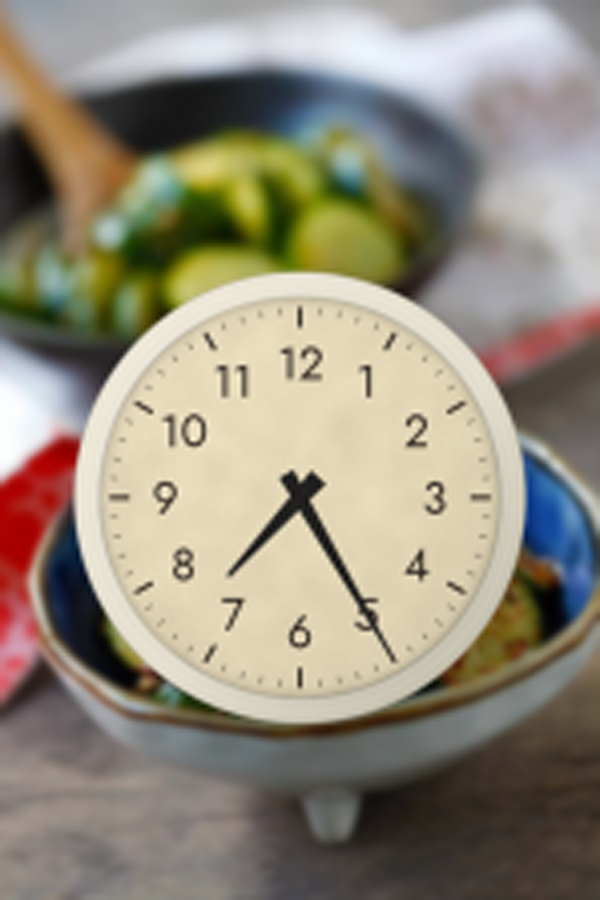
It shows **7:25**
